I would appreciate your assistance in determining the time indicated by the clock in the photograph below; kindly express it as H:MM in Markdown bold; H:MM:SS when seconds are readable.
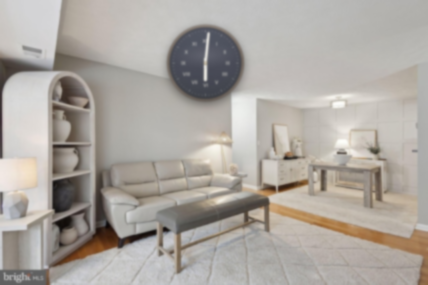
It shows **6:01**
